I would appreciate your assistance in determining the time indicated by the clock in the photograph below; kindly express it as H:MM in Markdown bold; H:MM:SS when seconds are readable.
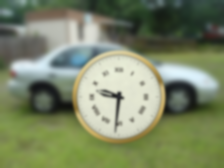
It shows **9:31**
